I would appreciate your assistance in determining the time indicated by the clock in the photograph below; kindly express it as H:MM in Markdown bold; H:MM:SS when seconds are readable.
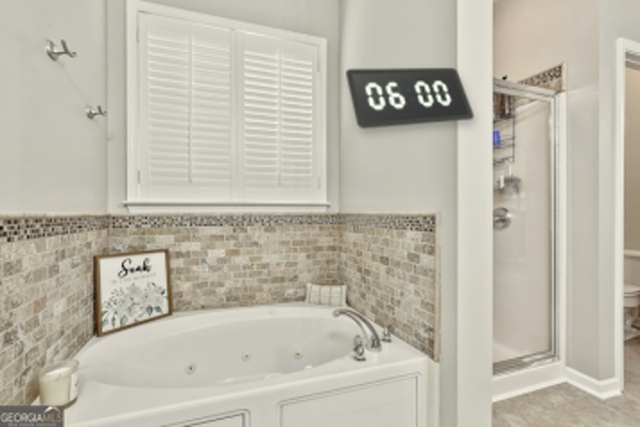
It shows **6:00**
